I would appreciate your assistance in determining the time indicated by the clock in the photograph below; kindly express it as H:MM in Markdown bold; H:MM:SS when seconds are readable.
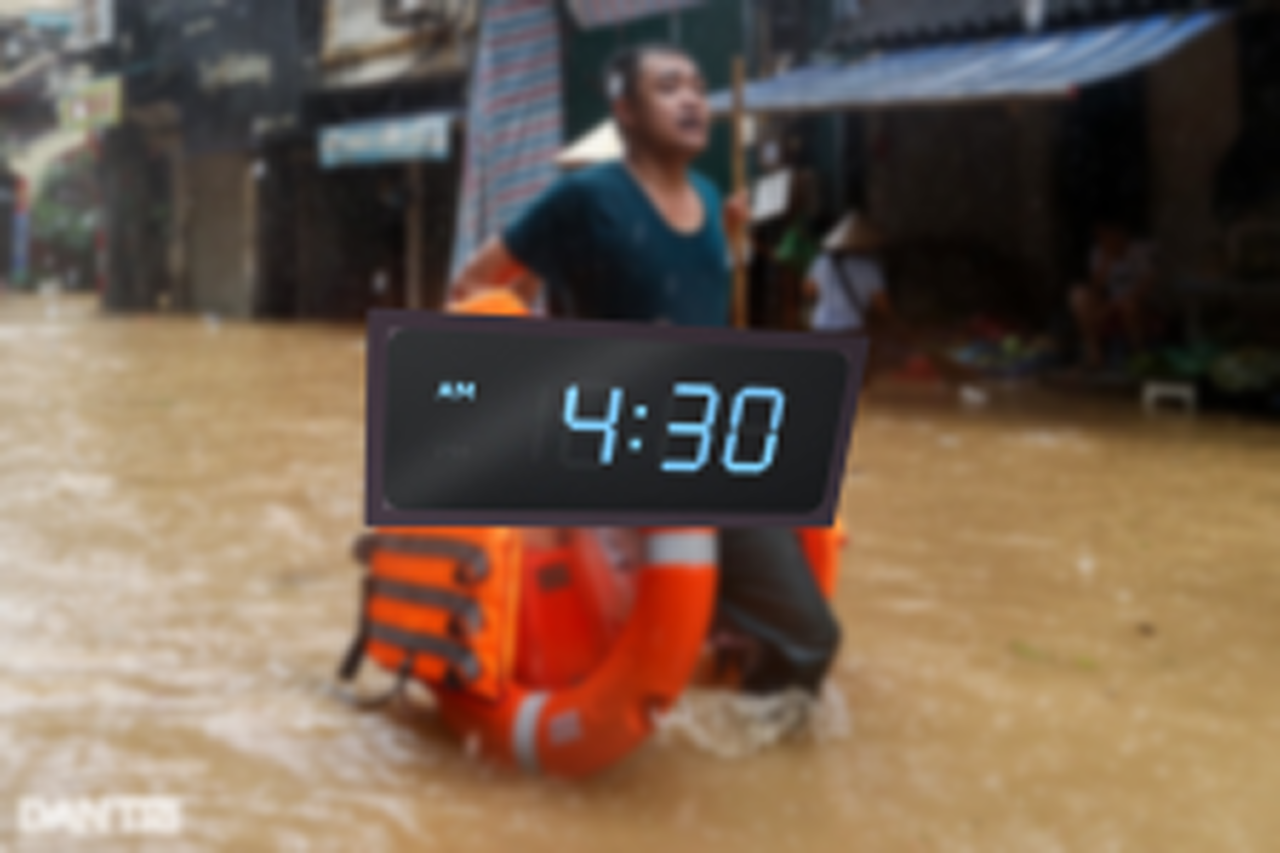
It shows **4:30**
